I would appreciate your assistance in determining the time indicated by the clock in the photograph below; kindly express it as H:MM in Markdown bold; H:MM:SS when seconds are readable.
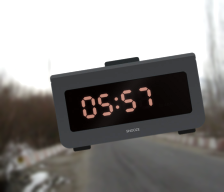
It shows **5:57**
